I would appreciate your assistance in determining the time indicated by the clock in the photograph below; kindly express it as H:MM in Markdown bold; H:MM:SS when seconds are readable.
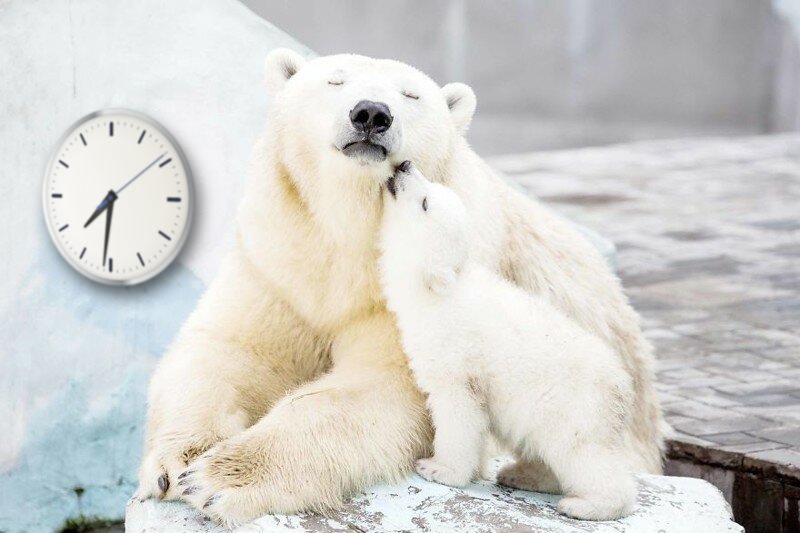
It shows **7:31:09**
